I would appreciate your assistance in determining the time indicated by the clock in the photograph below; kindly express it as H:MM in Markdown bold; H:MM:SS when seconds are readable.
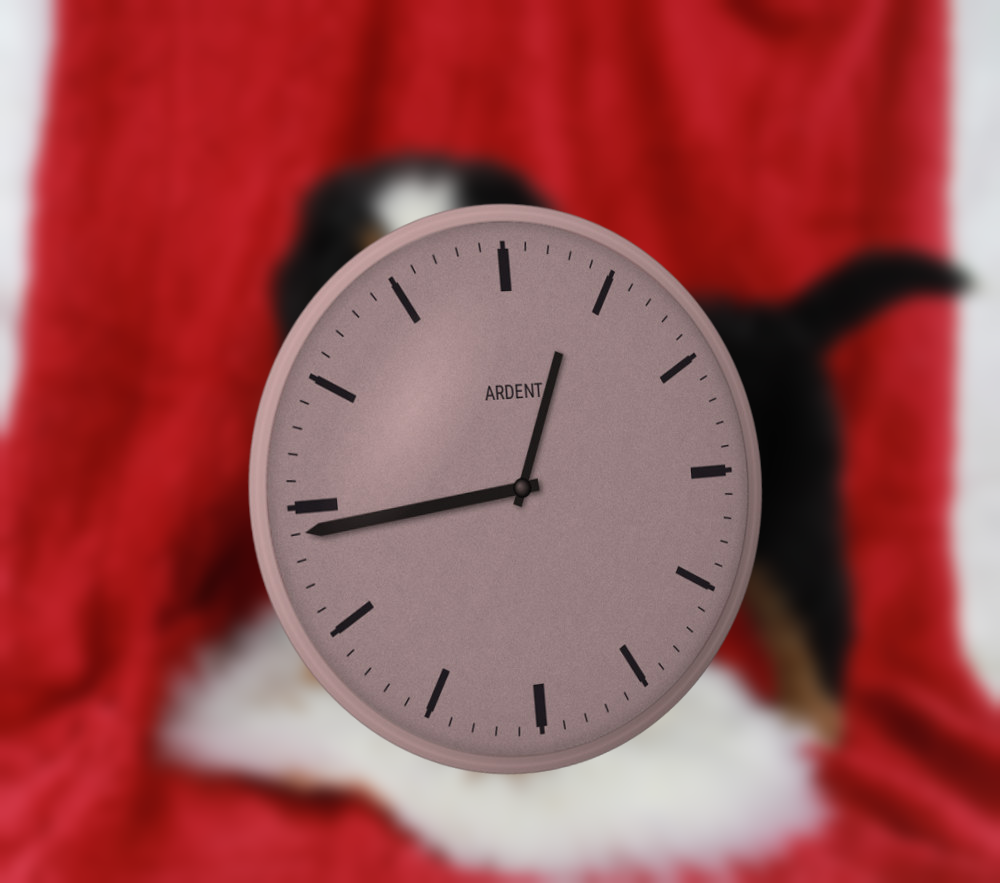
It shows **12:44**
